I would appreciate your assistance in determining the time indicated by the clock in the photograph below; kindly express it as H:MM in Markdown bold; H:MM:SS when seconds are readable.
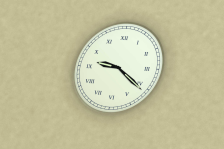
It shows **9:21**
